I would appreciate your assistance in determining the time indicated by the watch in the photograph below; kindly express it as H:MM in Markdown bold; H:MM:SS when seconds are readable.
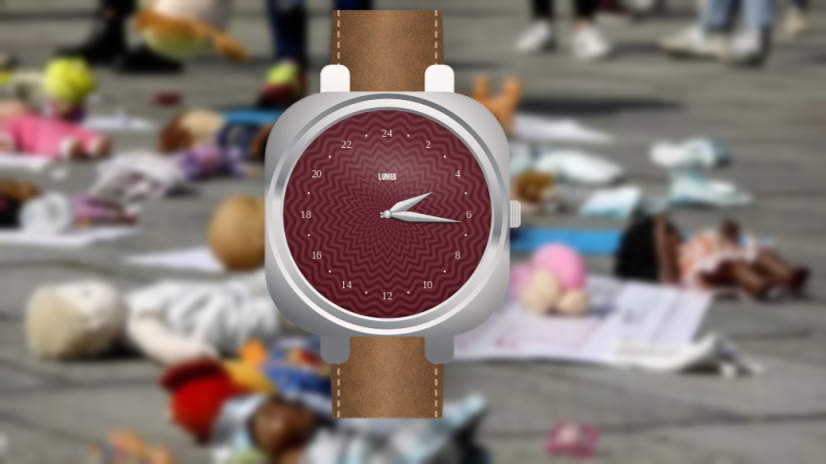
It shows **4:16**
